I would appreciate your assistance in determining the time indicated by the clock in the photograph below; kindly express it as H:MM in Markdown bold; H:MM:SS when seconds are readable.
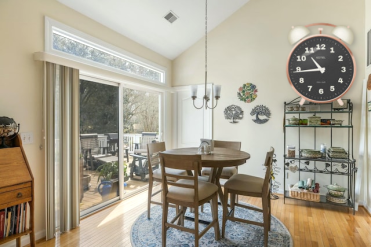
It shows **10:44**
